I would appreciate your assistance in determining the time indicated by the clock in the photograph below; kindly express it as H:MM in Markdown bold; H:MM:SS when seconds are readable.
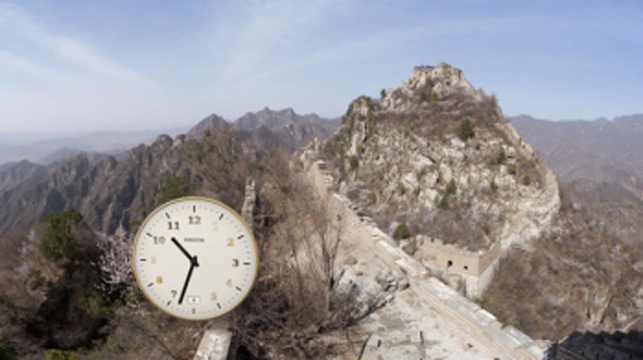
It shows **10:33**
